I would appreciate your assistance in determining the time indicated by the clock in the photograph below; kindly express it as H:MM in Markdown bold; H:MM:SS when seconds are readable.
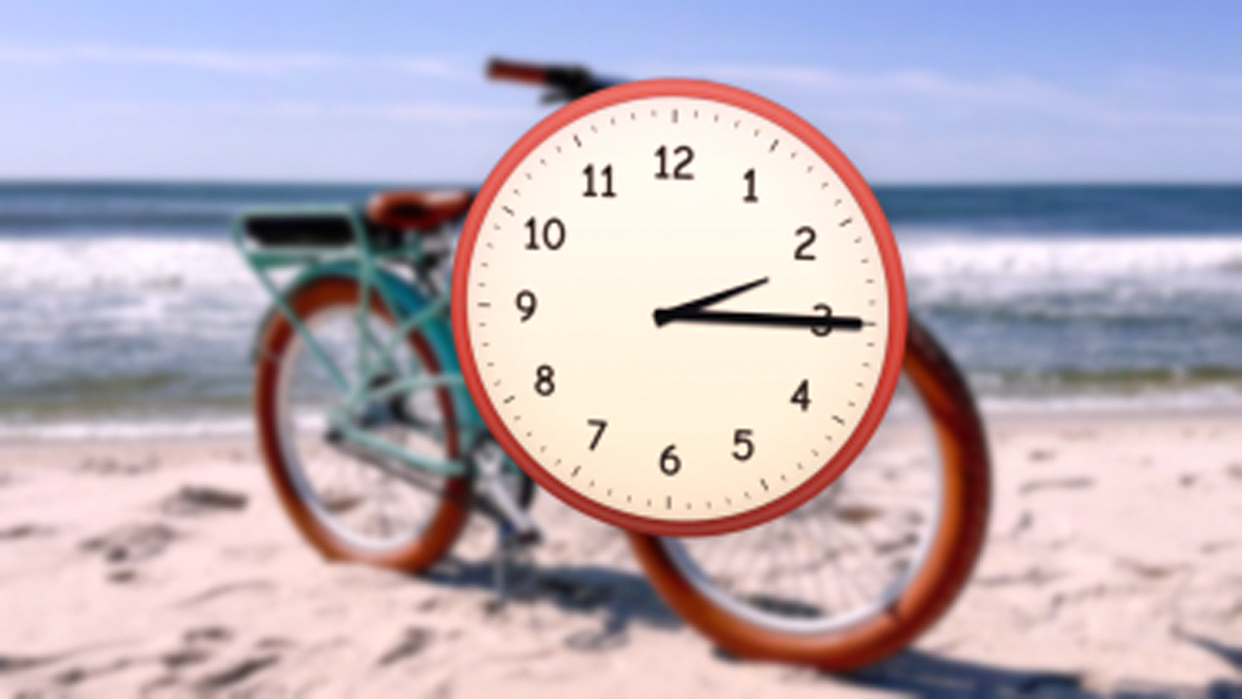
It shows **2:15**
